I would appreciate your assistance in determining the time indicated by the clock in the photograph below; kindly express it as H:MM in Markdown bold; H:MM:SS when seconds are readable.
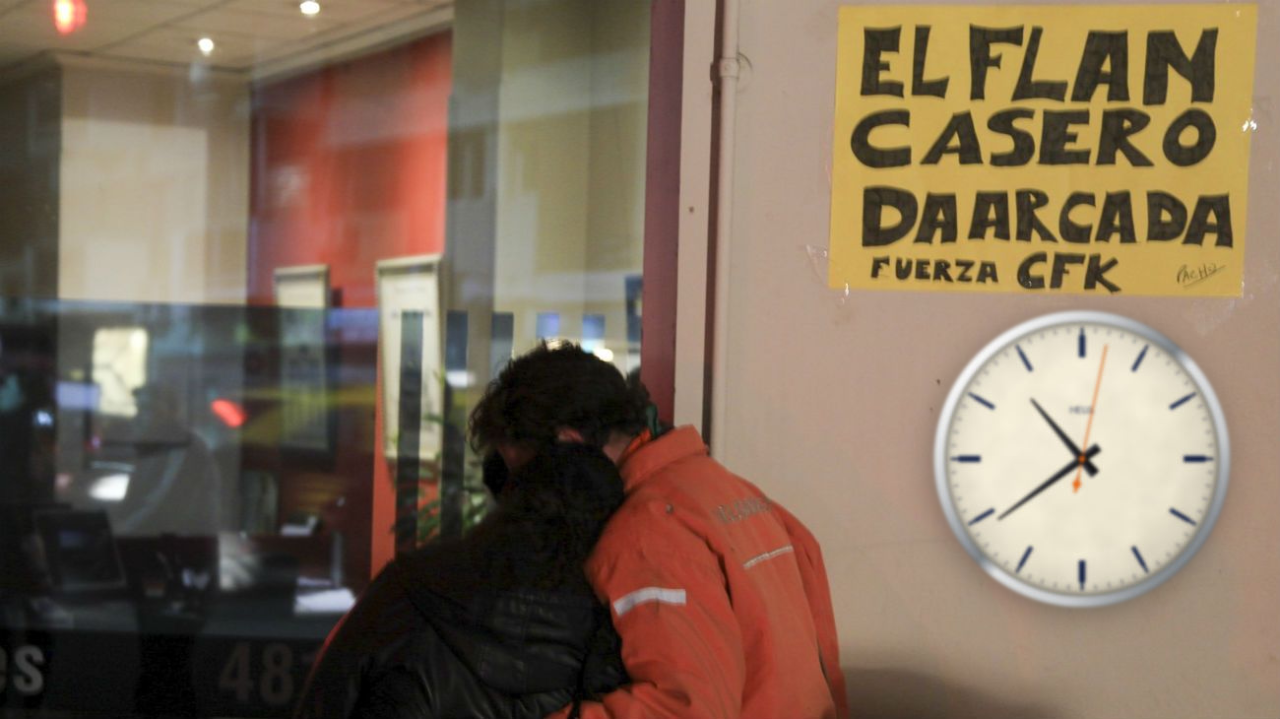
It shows **10:39:02**
